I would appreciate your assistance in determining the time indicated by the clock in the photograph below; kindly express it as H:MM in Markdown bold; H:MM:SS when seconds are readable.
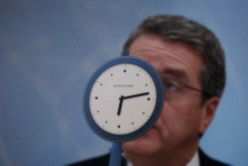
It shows **6:13**
